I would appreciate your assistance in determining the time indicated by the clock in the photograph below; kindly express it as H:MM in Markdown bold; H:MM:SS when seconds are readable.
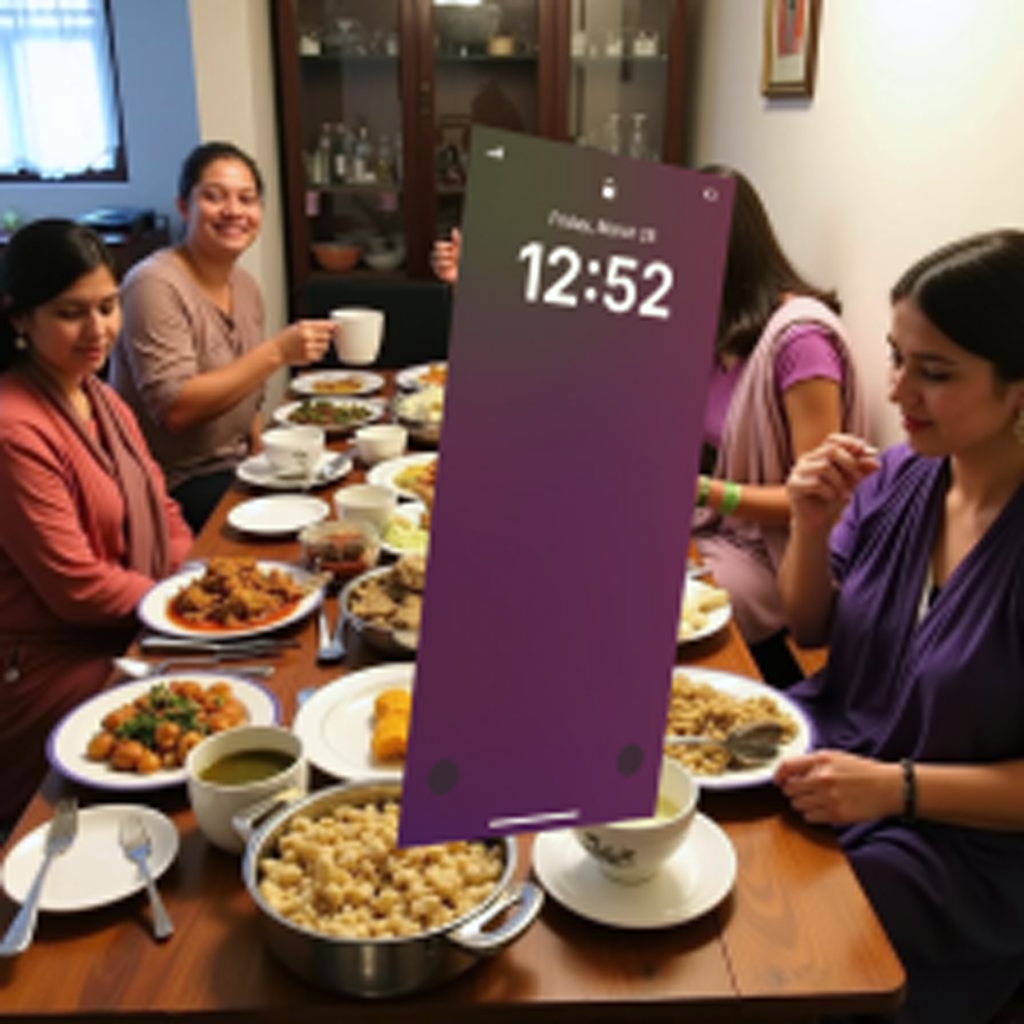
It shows **12:52**
